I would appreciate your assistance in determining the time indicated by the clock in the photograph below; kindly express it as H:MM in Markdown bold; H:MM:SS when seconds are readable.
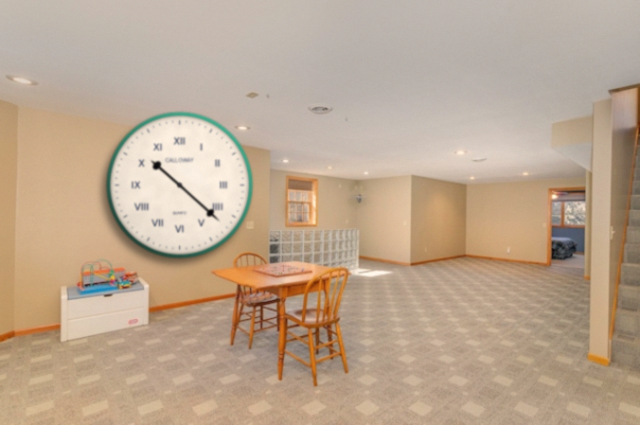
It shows **10:22**
